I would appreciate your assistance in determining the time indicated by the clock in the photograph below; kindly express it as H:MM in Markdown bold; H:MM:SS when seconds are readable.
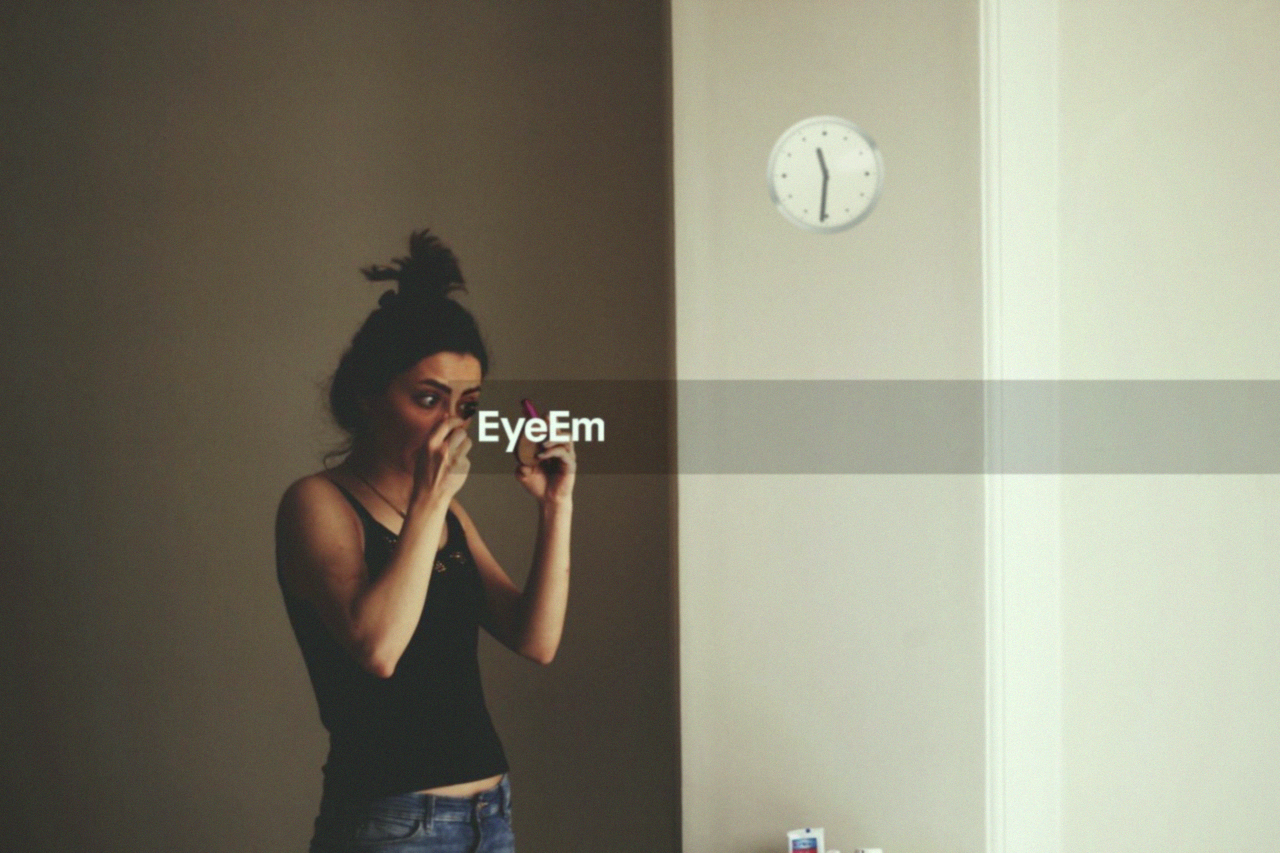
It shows **11:31**
